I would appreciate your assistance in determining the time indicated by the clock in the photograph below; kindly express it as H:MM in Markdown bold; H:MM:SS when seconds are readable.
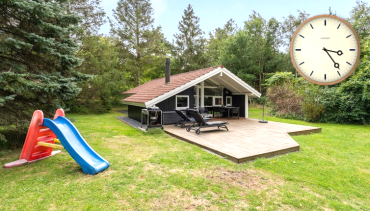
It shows **3:24**
